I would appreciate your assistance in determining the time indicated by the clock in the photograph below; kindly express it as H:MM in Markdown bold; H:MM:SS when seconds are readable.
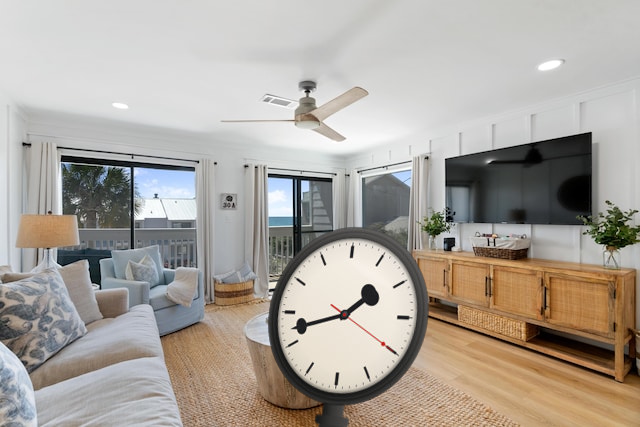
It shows **1:42:20**
